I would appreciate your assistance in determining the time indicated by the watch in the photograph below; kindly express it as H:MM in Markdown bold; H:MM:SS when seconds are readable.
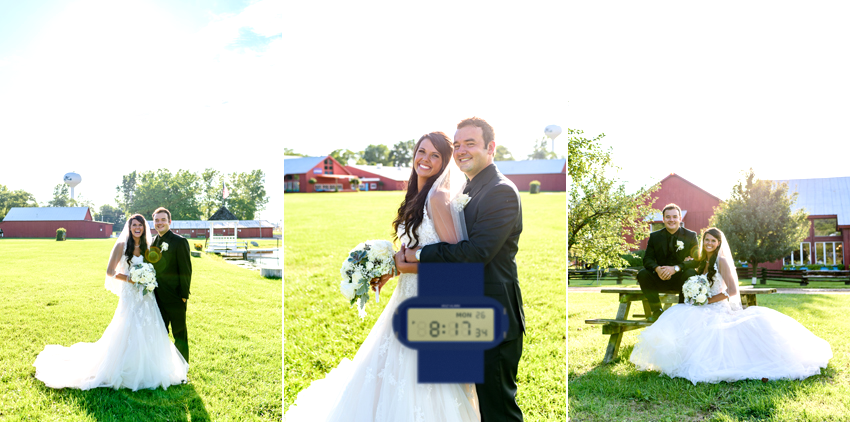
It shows **8:17**
